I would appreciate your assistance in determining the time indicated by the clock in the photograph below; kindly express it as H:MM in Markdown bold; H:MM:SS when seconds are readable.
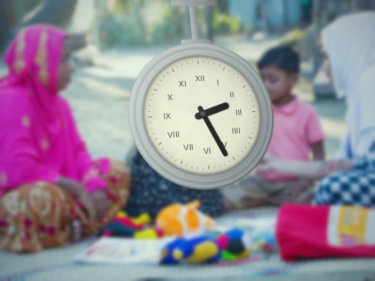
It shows **2:26**
